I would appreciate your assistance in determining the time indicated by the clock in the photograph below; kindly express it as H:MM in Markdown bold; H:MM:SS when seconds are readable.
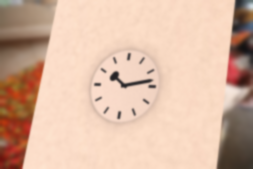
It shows **10:13**
